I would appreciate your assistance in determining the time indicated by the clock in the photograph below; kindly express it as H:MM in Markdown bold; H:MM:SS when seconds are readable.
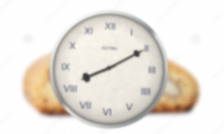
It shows **8:10**
